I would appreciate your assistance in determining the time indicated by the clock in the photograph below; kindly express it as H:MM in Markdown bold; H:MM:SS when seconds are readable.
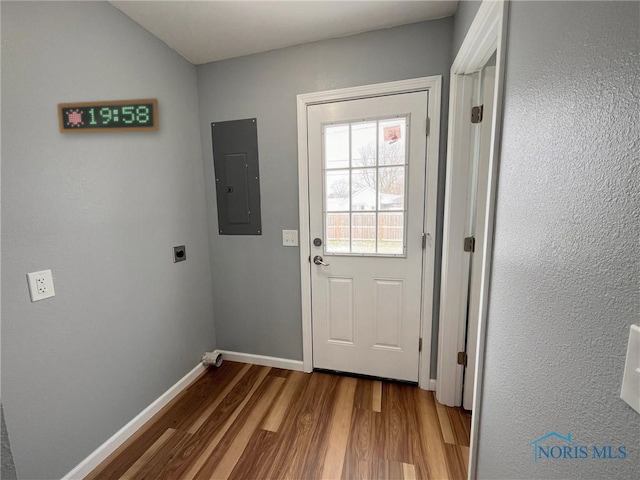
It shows **19:58**
